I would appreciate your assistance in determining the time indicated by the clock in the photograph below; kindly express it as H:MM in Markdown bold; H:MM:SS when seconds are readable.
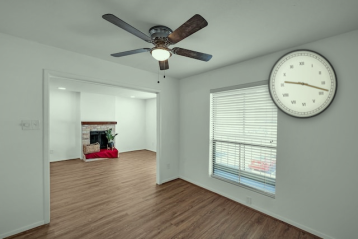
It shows **9:18**
